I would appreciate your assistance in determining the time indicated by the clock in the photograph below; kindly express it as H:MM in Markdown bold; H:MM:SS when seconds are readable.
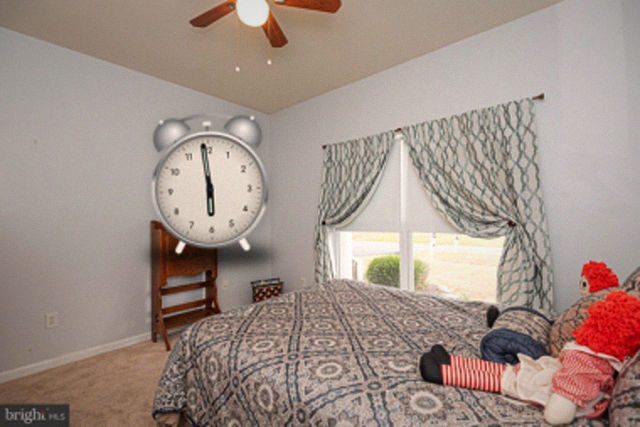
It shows **5:59**
